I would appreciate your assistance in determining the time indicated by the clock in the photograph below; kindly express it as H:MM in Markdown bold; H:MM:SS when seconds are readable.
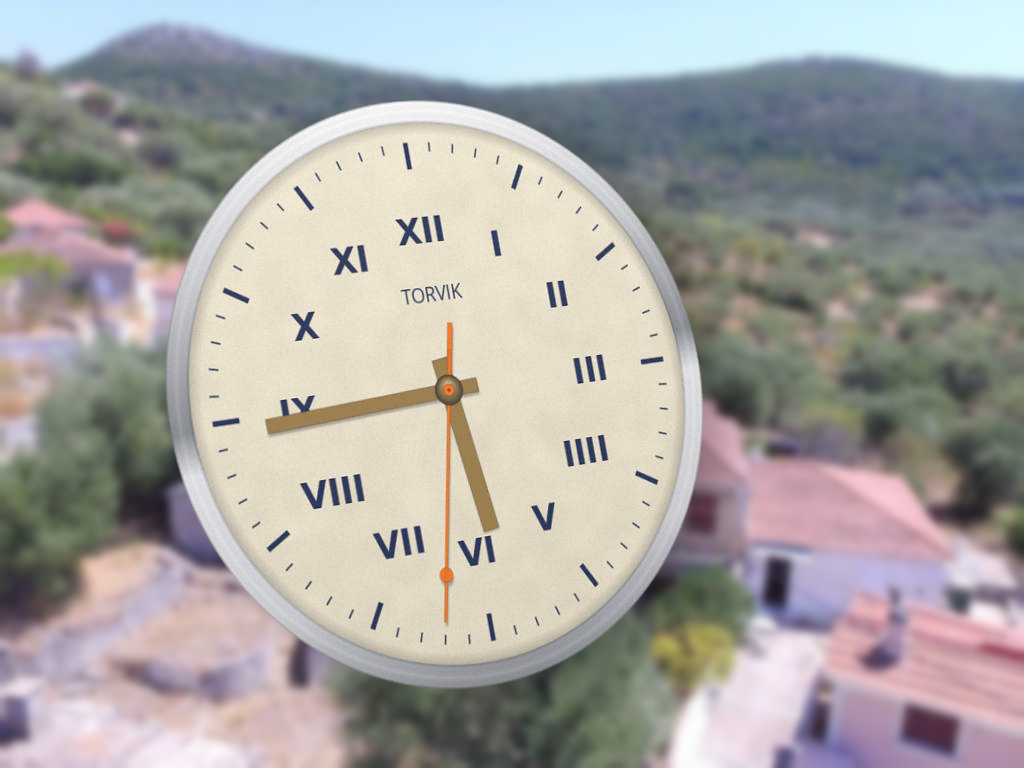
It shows **5:44:32**
